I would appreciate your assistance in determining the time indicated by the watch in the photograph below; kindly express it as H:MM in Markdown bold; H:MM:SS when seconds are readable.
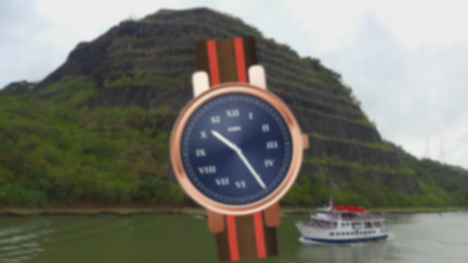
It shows **10:25**
